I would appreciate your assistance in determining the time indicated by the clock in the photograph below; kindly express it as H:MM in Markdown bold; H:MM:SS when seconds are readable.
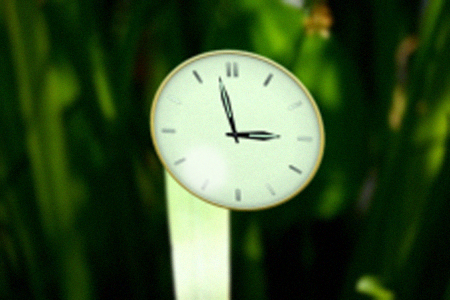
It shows **2:58**
